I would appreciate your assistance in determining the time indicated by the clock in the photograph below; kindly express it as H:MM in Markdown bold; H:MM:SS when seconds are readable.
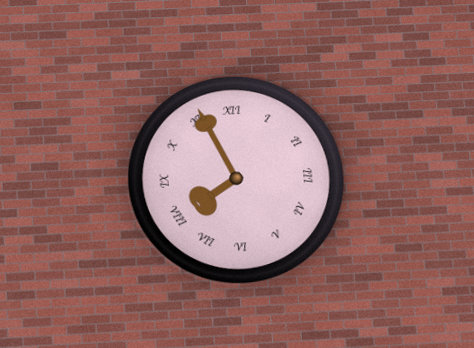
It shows **7:56**
